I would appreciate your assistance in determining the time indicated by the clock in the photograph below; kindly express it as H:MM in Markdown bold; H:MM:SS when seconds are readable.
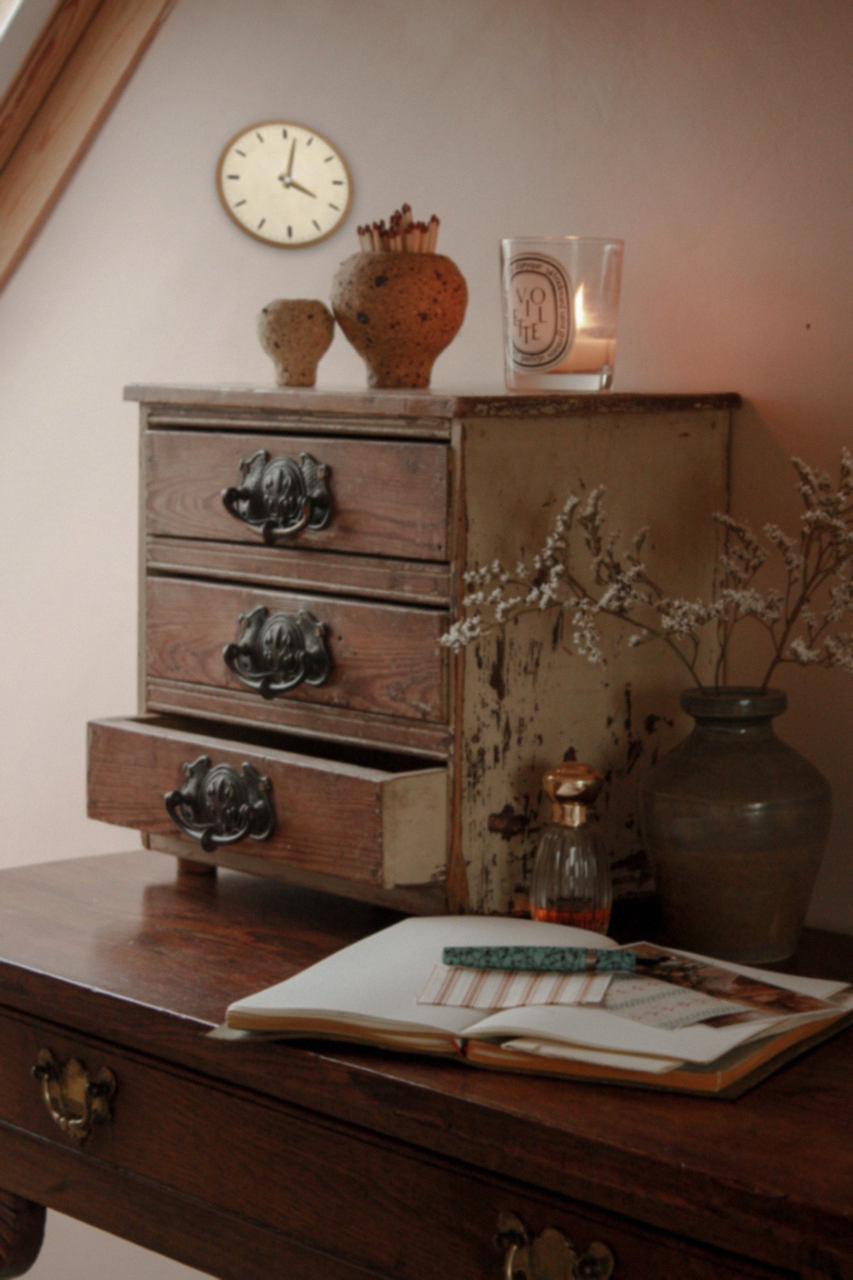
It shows **4:02**
